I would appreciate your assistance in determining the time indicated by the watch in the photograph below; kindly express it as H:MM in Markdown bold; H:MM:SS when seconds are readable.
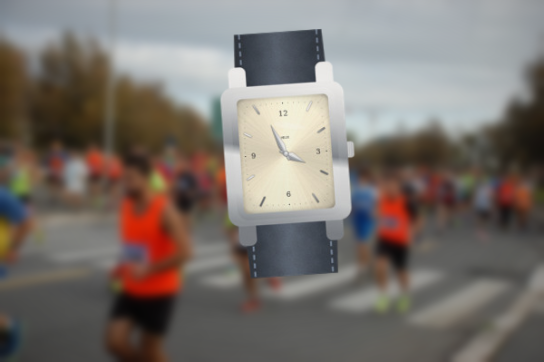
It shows **3:56**
